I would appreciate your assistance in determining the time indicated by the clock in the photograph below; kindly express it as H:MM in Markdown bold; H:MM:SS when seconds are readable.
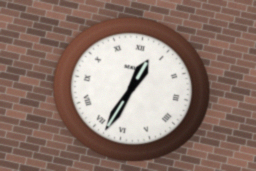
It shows **12:33**
